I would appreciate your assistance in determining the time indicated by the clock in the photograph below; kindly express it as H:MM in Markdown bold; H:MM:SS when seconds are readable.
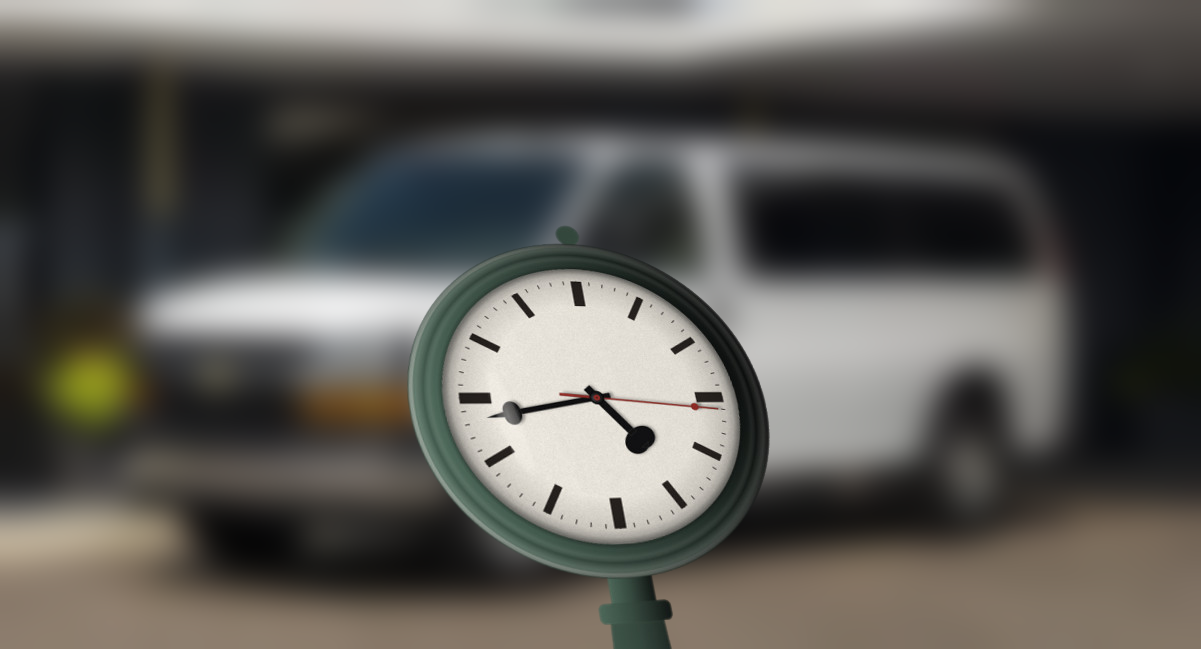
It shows **4:43:16**
